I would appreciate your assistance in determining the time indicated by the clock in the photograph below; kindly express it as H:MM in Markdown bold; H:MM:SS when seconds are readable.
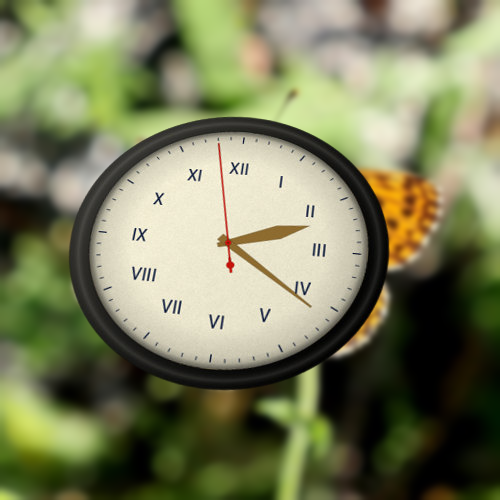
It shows **2:20:58**
